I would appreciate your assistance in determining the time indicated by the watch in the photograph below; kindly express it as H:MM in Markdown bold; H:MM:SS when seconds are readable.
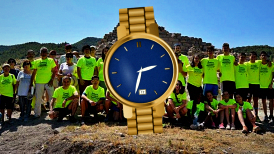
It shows **2:33**
